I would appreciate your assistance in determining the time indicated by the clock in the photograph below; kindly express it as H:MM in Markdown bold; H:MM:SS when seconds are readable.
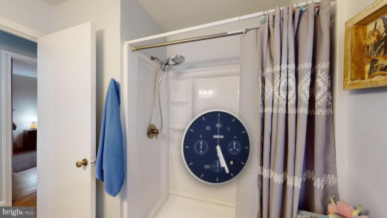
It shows **5:26**
